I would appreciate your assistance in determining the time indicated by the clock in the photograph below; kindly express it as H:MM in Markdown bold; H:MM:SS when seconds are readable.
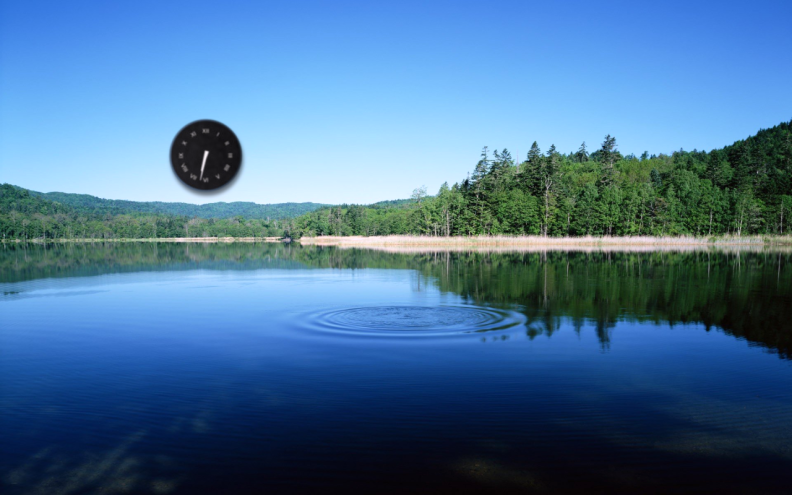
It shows **6:32**
